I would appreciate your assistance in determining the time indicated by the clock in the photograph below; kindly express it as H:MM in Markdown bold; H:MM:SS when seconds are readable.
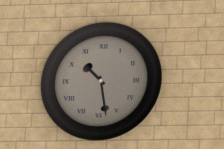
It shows **10:28**
